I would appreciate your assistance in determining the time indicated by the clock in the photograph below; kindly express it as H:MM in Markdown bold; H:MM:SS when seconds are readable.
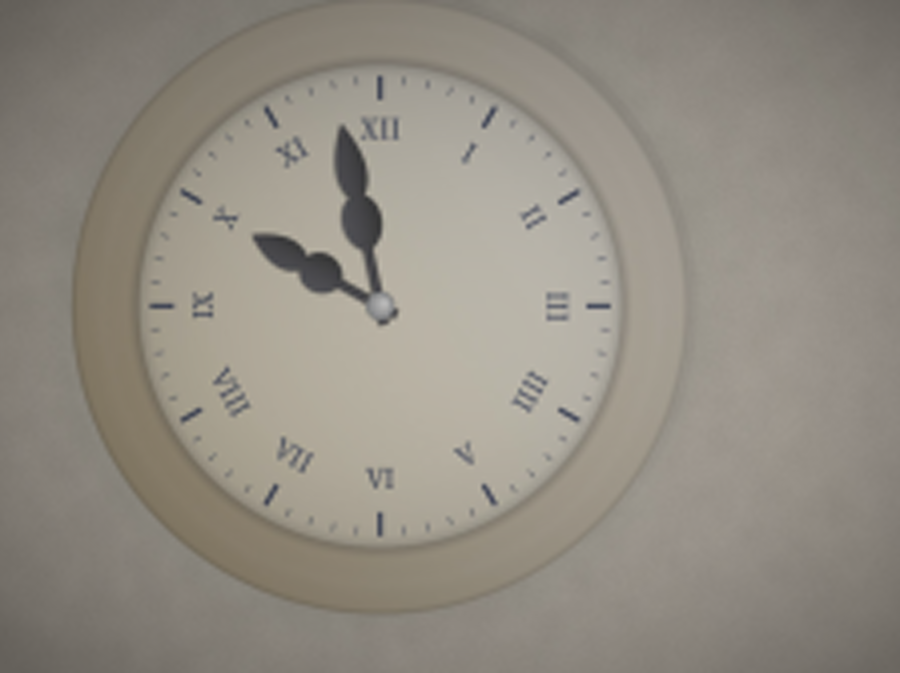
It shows **9:58**
